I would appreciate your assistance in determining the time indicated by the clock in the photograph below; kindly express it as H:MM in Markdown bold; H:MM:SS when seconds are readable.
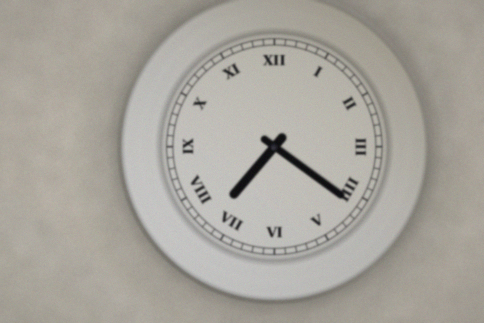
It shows **7:21**
